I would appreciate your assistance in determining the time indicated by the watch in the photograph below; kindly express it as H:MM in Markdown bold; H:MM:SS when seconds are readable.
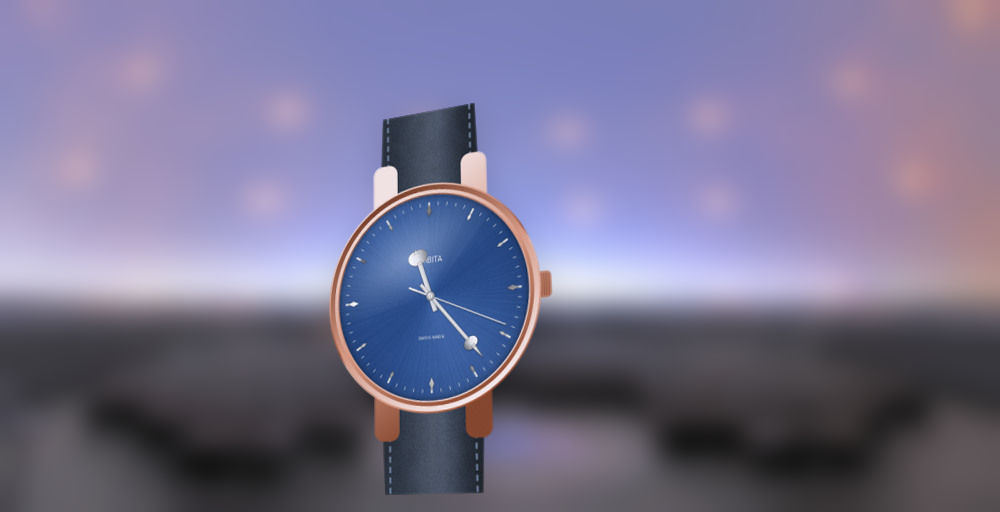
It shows **11:23:19**
